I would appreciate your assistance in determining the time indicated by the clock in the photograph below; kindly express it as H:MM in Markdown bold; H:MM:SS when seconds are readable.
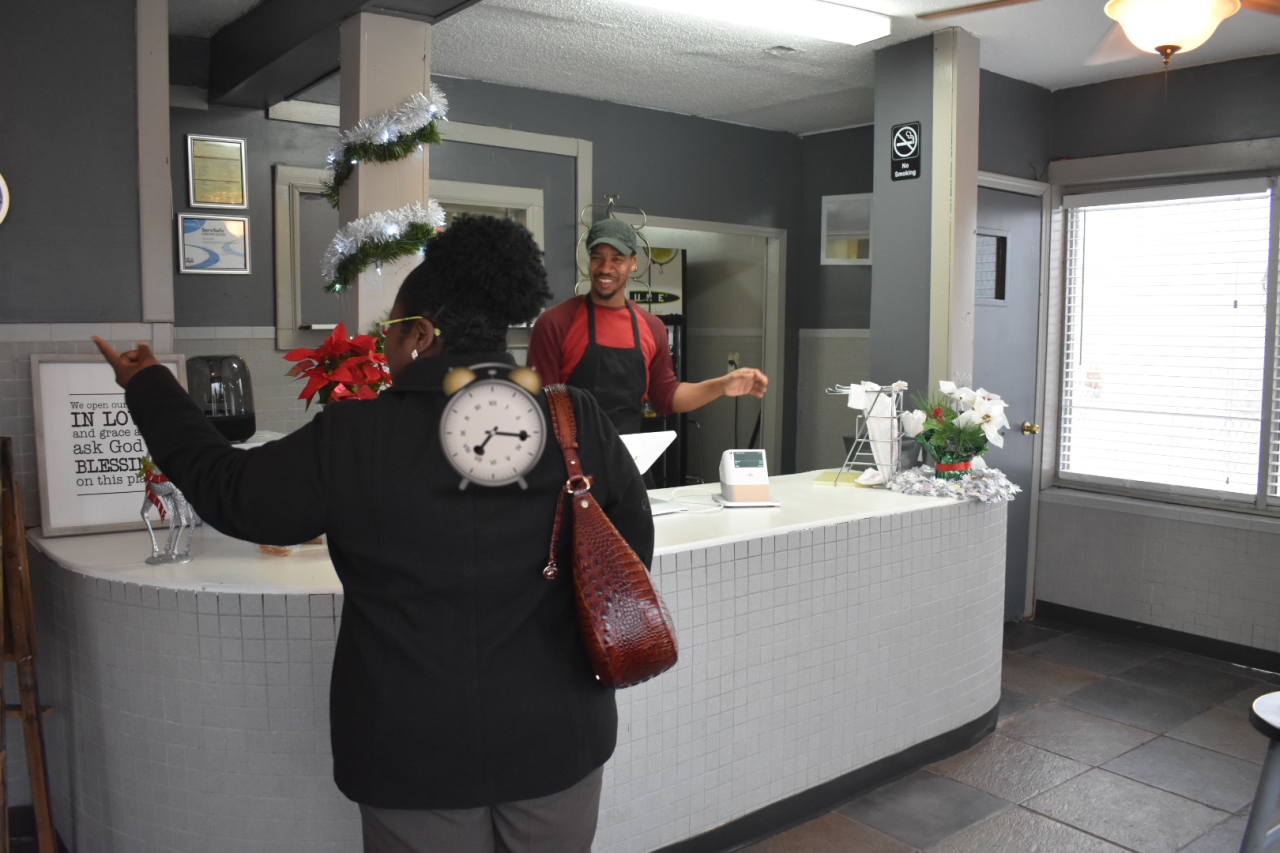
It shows **7:16**
